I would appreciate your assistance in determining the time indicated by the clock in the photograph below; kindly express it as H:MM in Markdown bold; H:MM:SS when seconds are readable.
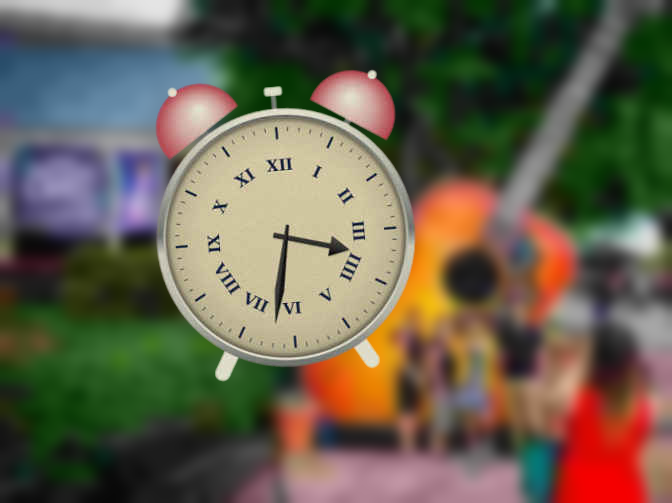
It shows **3:32**
